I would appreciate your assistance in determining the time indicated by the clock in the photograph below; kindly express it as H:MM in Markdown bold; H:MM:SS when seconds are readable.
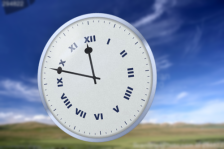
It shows **11:48**
